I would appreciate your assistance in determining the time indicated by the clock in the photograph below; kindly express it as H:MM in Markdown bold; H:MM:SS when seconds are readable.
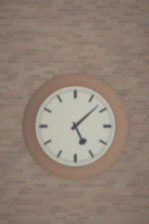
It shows **5:08**
